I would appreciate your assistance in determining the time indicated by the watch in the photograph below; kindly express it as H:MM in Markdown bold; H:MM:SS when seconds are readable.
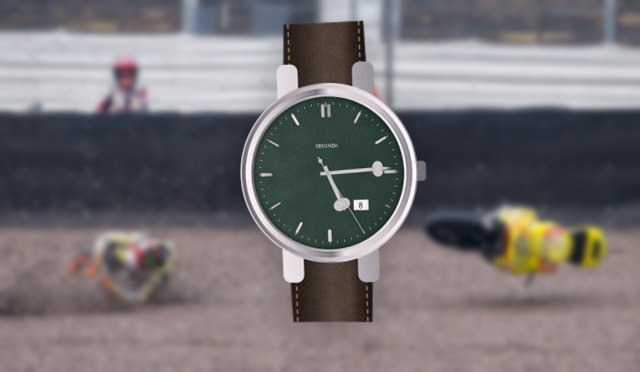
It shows **5:14:25**
